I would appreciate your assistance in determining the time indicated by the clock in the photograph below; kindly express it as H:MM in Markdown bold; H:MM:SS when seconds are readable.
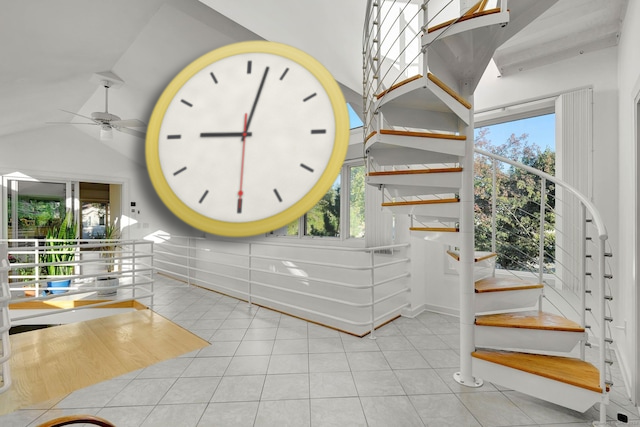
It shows **9:02:30**
